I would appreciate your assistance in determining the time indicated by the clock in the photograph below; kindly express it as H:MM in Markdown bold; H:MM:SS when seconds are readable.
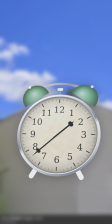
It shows **1:38**
